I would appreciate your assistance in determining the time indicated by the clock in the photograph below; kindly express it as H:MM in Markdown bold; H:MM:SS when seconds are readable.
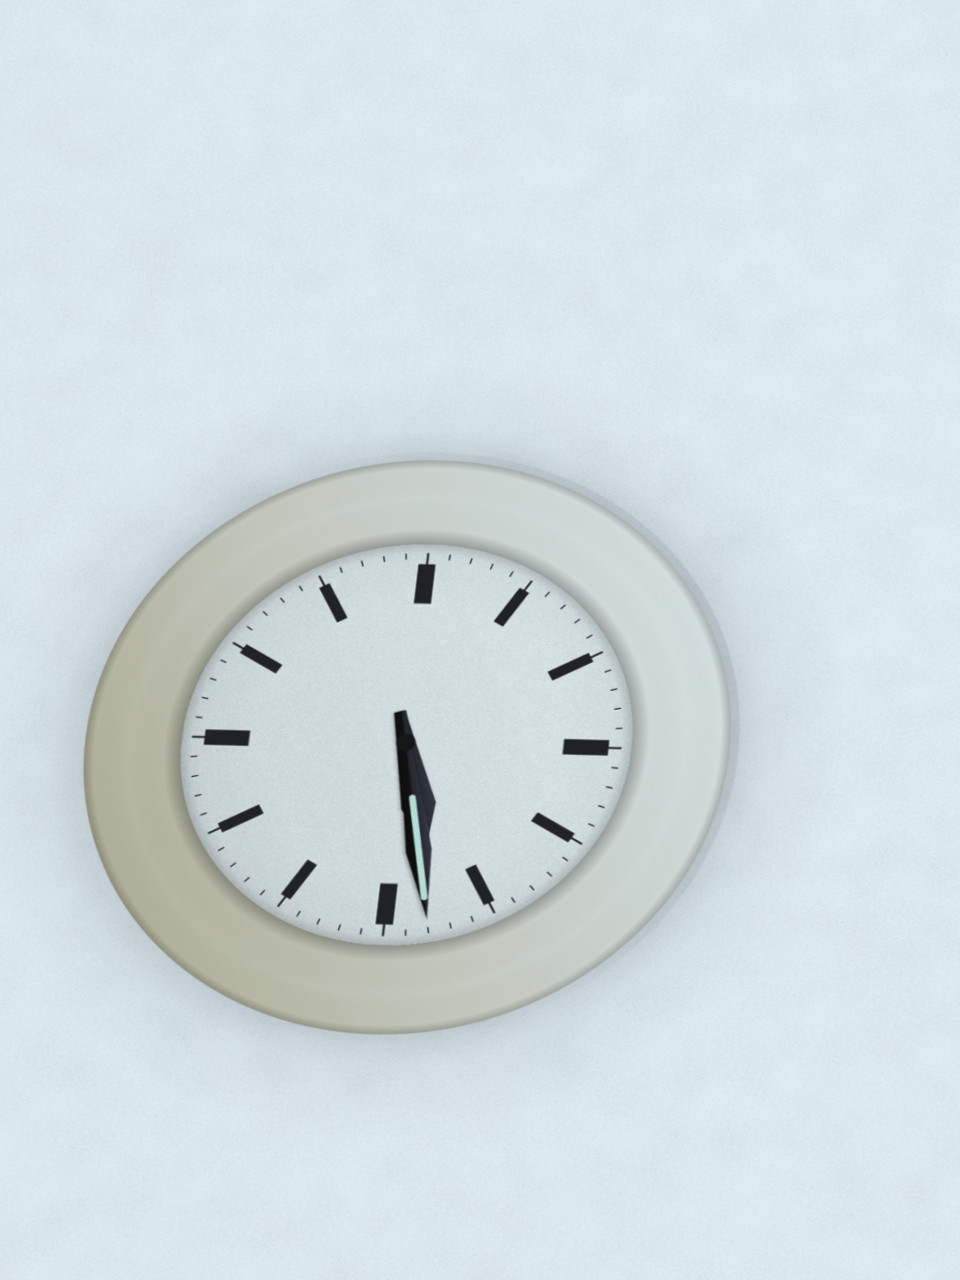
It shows **5:28**
